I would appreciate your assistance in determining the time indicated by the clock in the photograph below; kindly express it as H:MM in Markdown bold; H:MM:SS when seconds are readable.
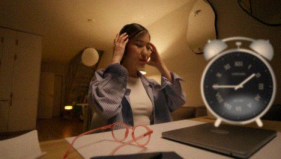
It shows **1:45**
